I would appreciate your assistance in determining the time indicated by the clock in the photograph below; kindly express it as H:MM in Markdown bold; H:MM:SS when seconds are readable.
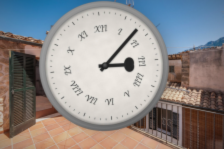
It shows **3:08**
